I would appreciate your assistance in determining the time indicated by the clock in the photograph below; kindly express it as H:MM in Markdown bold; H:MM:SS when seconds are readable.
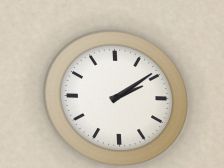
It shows **2:09**
